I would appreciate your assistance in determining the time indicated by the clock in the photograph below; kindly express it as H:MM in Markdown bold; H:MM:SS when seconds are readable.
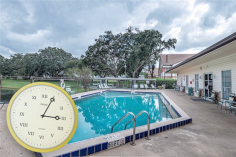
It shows **3:04**
